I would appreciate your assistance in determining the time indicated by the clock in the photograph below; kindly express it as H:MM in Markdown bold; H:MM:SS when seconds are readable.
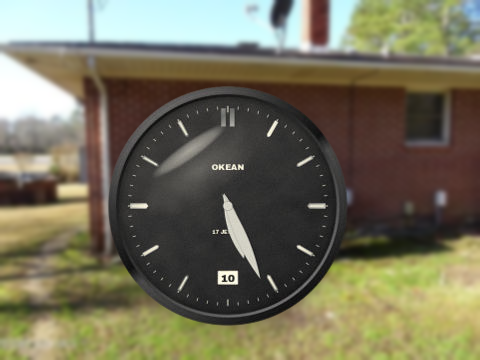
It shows **5:26**
